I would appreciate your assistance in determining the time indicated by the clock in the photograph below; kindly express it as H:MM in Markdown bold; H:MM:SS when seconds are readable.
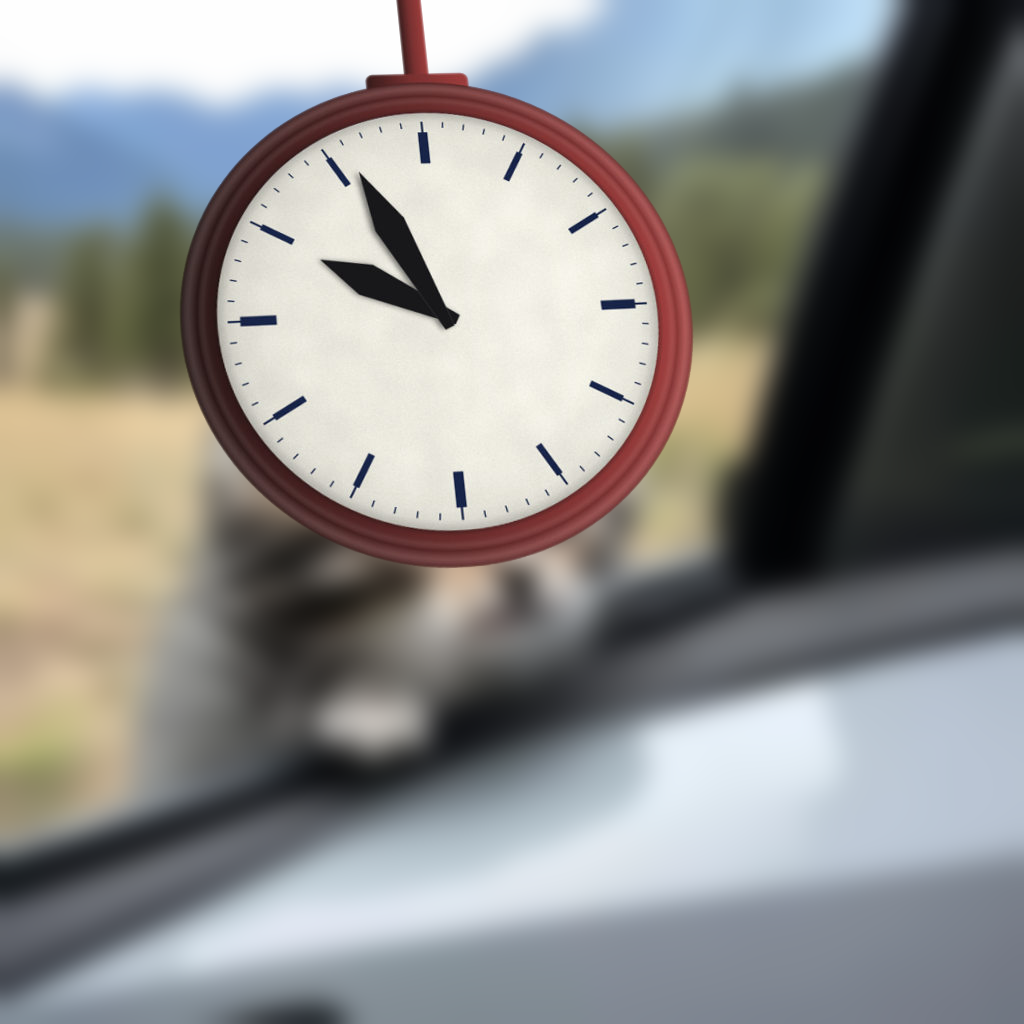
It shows **9:56**
